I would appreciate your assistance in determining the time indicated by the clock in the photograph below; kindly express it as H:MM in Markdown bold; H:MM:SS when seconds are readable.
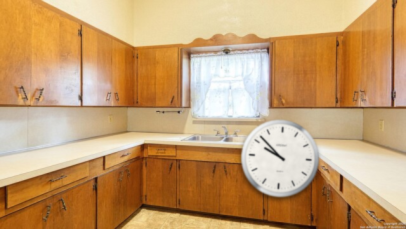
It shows **9:52**
